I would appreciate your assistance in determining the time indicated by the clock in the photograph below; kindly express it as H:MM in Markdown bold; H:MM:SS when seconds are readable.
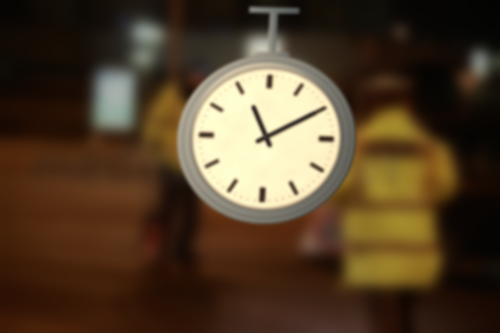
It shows **11:10**
